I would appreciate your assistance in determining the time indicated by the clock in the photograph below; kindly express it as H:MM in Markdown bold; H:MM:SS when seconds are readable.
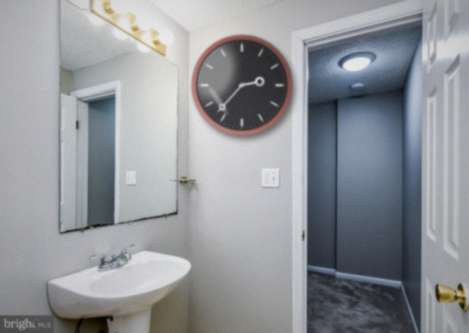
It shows **2:37**
